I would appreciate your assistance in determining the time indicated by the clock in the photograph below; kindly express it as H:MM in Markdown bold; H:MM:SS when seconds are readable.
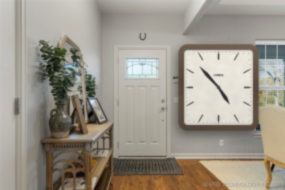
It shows **4:53**
